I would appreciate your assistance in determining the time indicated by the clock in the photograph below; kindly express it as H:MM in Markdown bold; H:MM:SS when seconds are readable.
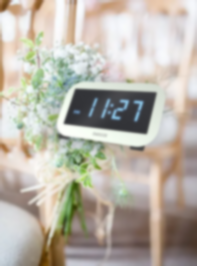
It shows **11:27**
